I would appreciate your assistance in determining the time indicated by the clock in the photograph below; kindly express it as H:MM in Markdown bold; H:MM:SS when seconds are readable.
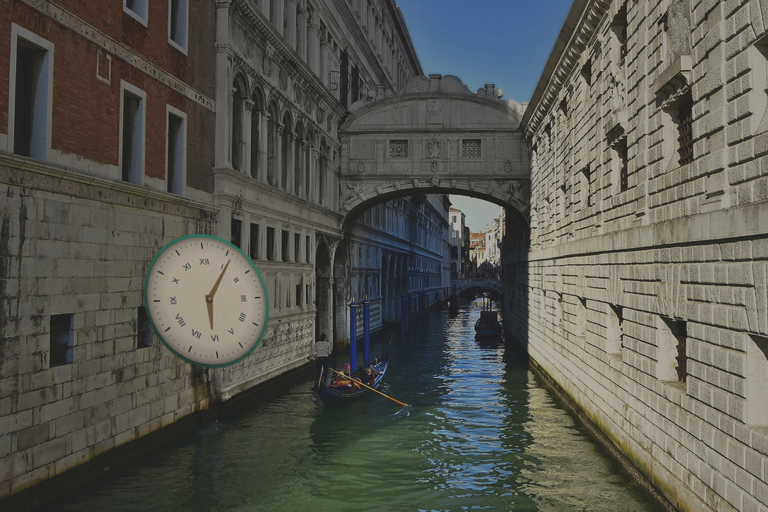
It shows **6:06**
